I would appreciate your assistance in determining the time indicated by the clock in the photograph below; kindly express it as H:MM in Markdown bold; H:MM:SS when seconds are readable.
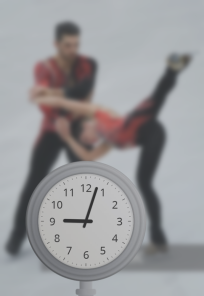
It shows **9:03**
